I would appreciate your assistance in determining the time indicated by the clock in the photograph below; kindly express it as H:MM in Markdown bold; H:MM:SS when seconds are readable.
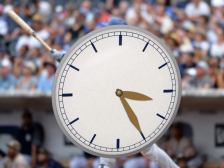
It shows **3:25**
